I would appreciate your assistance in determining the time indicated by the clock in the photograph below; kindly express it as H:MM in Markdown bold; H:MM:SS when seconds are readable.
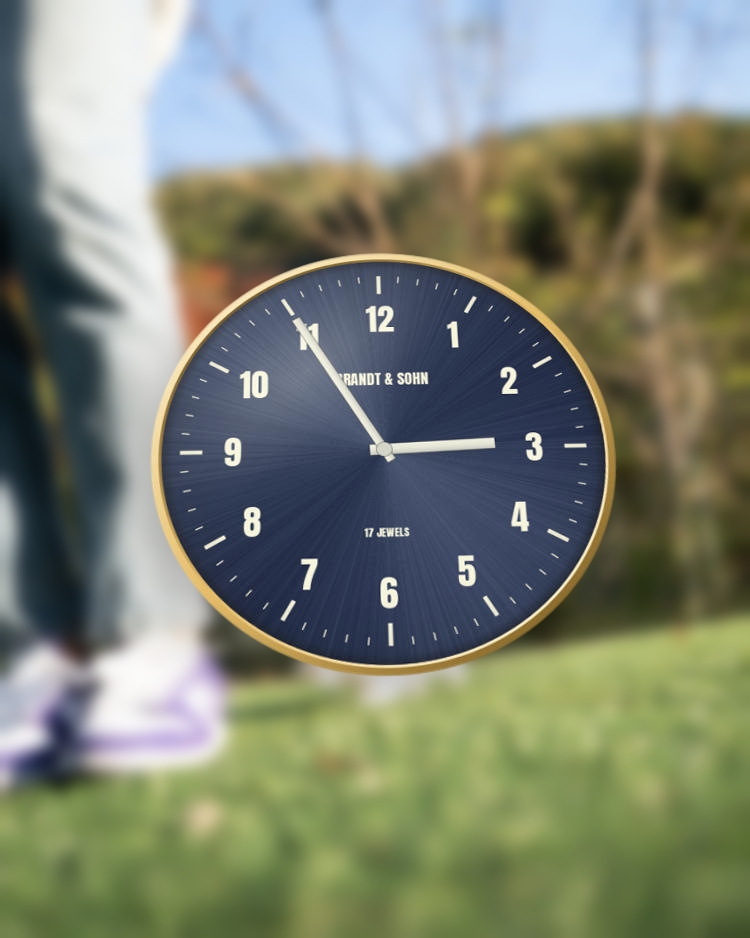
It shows **2:55**
